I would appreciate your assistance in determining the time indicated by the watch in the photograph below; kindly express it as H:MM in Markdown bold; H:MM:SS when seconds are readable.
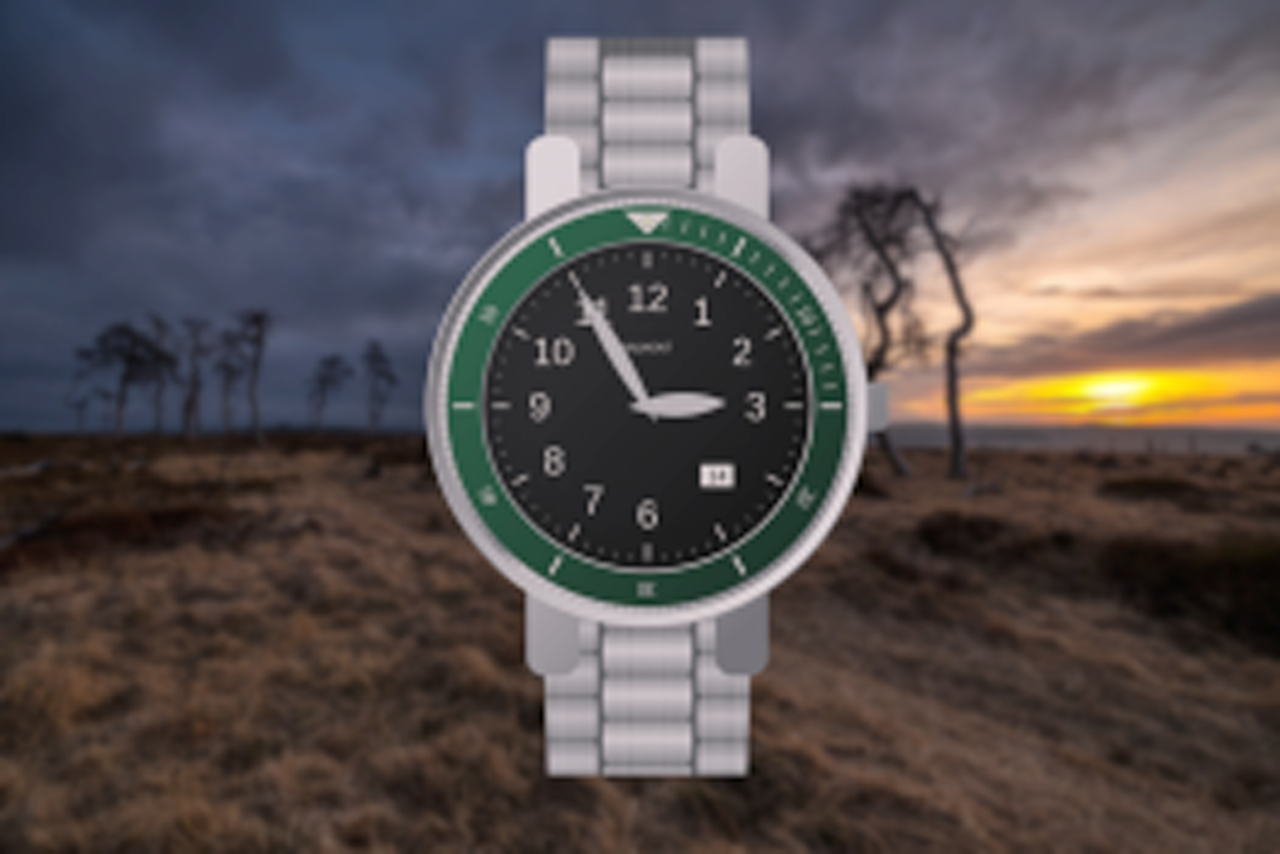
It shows **2:55**
